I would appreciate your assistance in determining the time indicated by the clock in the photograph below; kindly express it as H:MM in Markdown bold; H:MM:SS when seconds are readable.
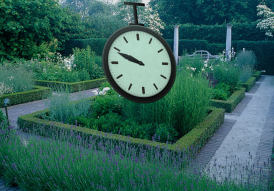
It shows **9:49**
